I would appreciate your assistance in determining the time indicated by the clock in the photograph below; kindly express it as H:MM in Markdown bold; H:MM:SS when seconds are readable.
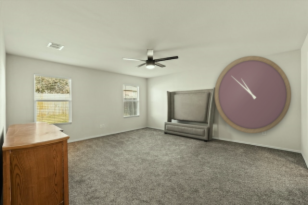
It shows **10:52**
